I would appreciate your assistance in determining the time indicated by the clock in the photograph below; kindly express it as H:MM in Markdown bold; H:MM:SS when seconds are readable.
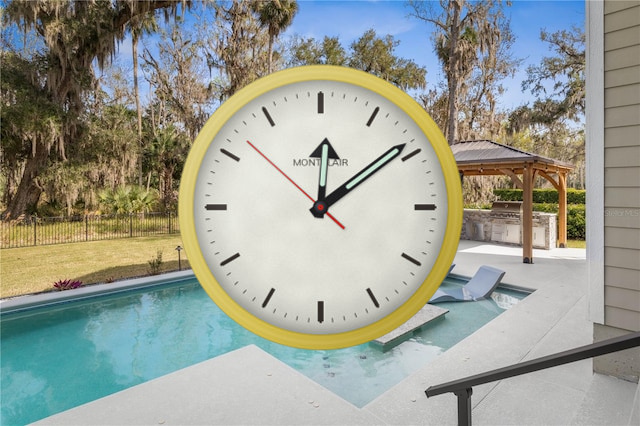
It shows **12:08:52**
